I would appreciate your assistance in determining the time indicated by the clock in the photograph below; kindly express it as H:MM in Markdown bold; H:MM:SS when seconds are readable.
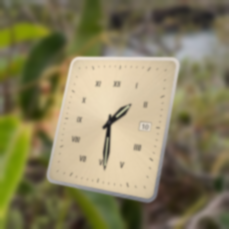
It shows **1:29**
